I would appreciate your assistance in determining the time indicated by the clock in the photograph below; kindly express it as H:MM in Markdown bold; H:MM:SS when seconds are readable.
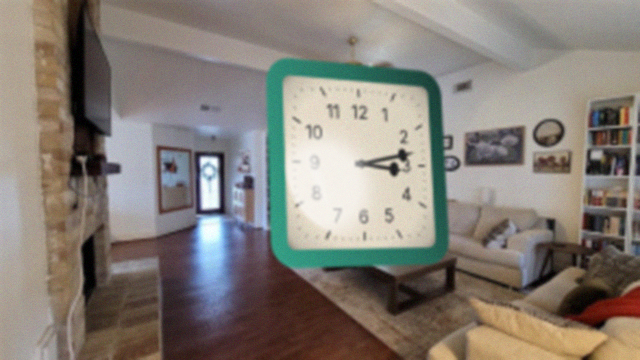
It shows **3:13**
